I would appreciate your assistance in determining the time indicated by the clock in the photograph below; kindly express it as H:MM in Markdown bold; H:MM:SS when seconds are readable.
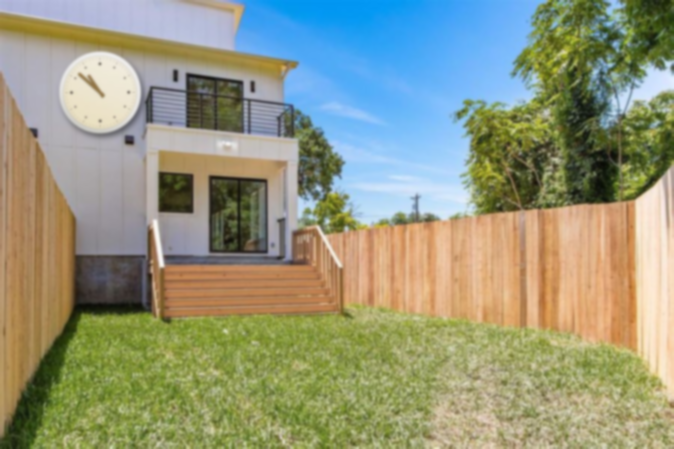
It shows **10:52**
